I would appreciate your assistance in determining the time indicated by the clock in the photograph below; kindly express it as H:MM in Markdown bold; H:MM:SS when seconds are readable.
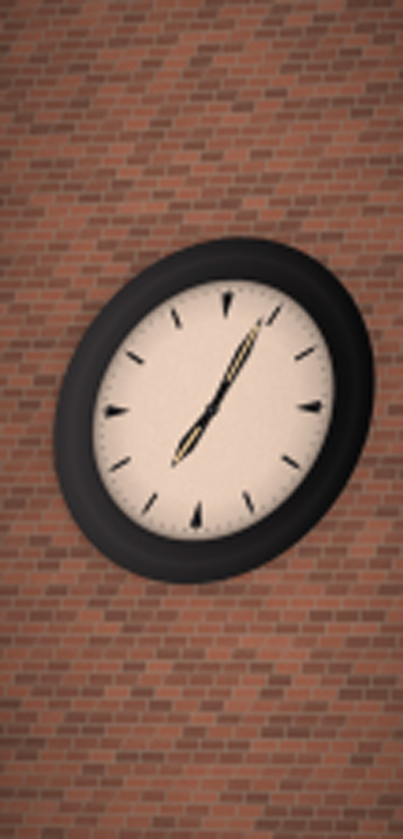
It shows **7:04**
